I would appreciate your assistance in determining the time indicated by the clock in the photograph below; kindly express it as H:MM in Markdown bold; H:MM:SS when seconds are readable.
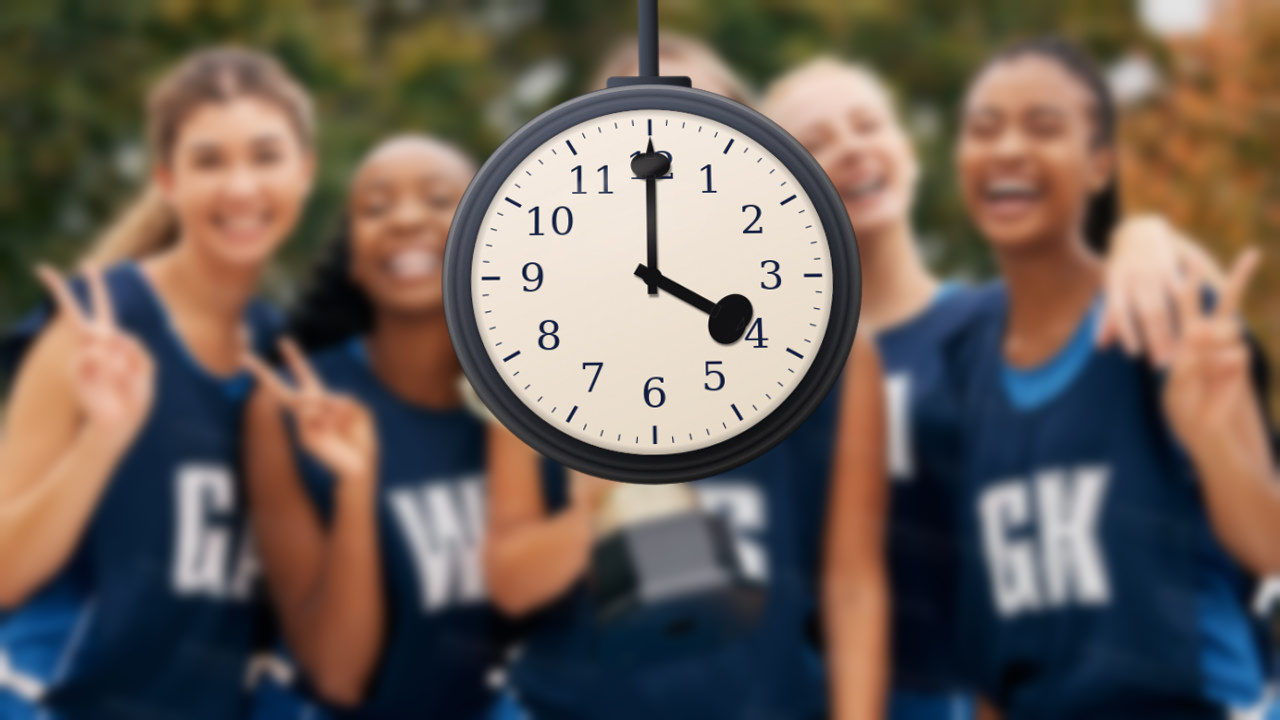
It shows **4:00**
